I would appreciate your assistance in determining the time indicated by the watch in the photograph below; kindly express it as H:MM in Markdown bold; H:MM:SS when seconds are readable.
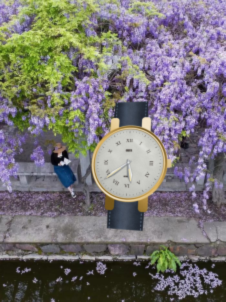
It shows **5:39**
